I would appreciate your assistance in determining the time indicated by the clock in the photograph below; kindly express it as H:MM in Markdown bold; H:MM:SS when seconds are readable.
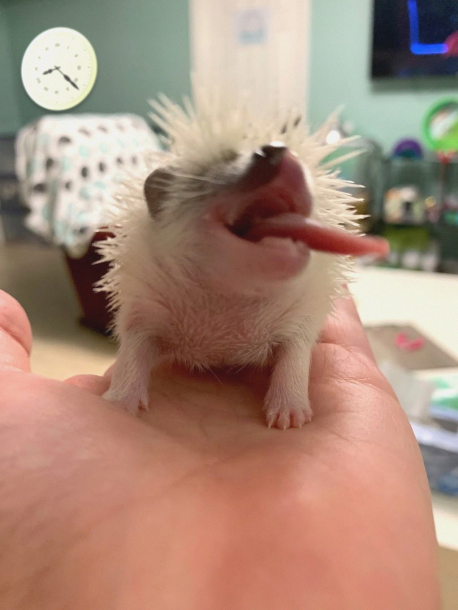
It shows **8:22**
